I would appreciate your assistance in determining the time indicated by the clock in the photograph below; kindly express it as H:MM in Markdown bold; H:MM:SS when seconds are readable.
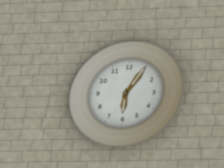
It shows **6:05**
